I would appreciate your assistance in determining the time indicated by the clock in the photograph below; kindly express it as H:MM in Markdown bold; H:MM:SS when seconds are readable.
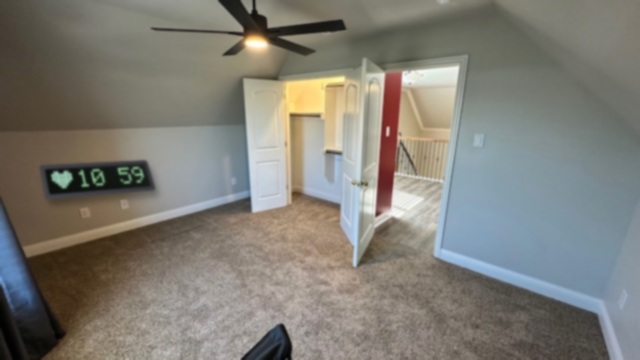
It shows **10:59**
